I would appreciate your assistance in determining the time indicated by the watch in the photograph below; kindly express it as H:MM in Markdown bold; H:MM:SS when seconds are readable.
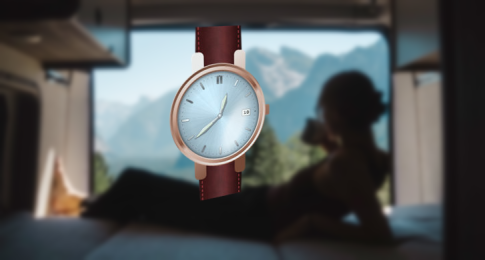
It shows **12:39**
